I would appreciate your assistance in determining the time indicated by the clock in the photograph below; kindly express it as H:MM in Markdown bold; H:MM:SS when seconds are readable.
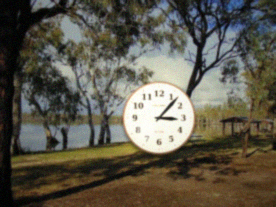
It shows **3:07**
